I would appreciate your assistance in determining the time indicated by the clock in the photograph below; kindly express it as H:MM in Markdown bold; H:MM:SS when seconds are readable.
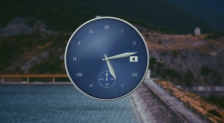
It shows **5:13**
